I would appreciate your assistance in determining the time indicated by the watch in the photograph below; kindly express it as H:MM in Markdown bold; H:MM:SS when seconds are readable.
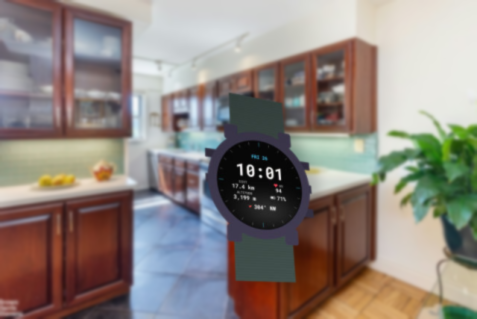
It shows **10:01**
